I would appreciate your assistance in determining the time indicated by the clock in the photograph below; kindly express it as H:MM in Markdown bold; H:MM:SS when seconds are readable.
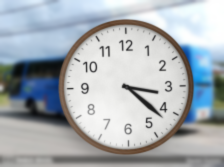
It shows **3:22**
